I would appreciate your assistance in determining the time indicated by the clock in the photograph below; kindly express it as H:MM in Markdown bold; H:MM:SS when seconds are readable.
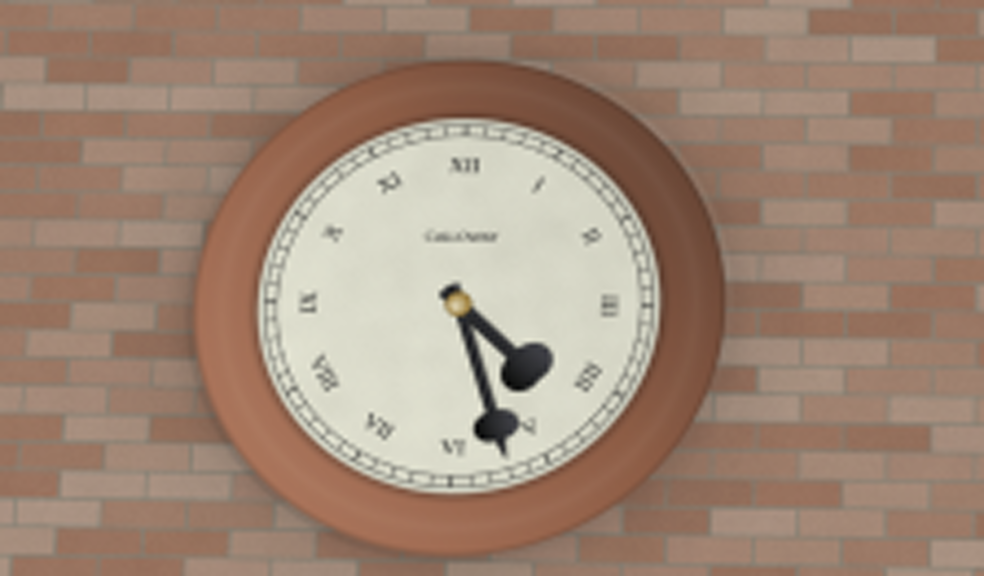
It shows **4:27**
